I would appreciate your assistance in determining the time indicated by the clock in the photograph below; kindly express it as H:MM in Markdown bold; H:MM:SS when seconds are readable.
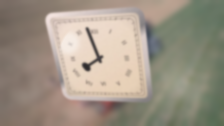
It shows **7:58**
